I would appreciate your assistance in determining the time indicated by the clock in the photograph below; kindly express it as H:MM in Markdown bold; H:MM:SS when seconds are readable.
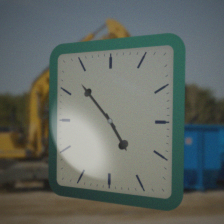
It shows **4:53**
